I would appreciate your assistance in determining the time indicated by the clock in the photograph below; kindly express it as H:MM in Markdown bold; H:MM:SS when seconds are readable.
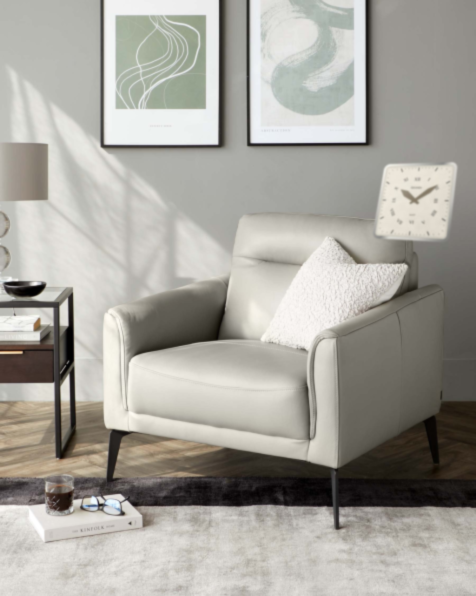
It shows **10:09**
